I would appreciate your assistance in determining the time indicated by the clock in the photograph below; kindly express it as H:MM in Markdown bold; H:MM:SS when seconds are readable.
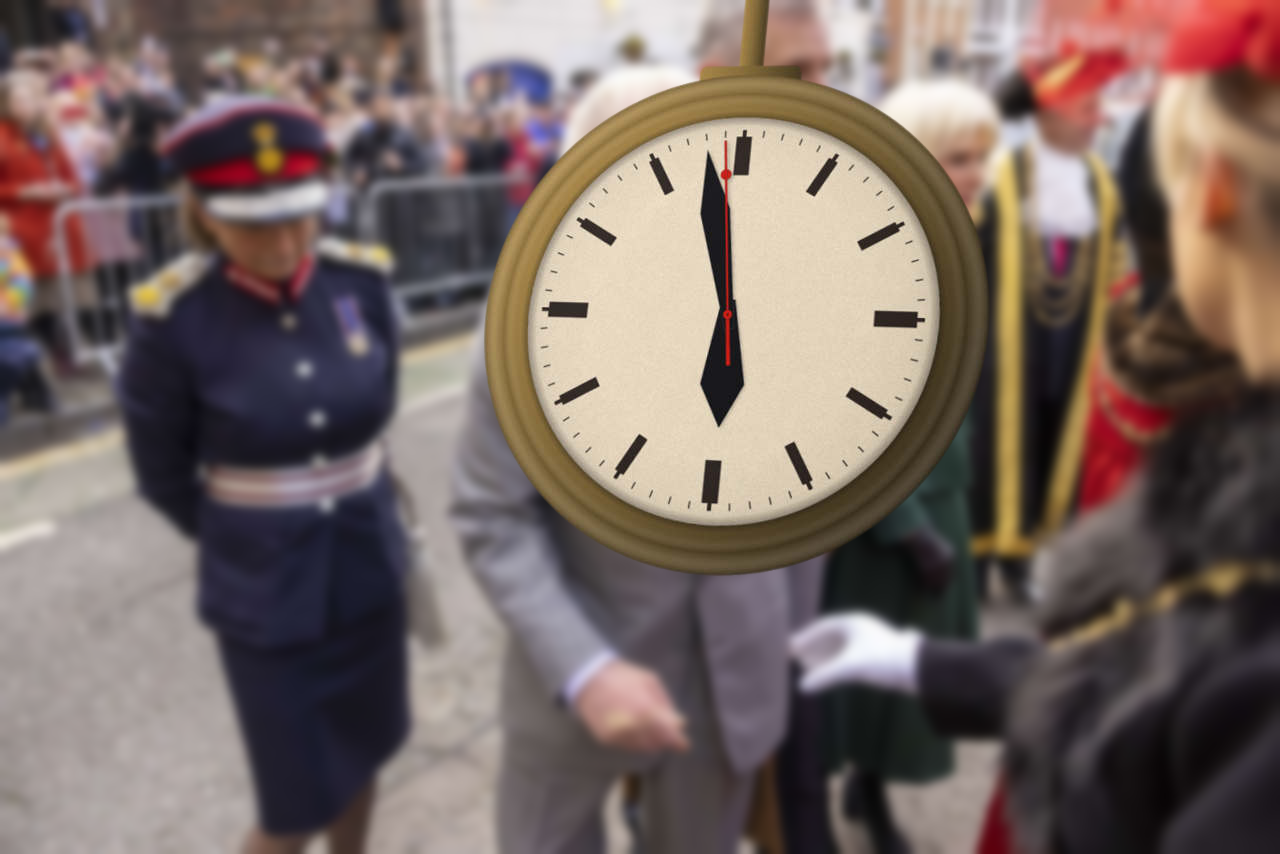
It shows **5:57:59**
